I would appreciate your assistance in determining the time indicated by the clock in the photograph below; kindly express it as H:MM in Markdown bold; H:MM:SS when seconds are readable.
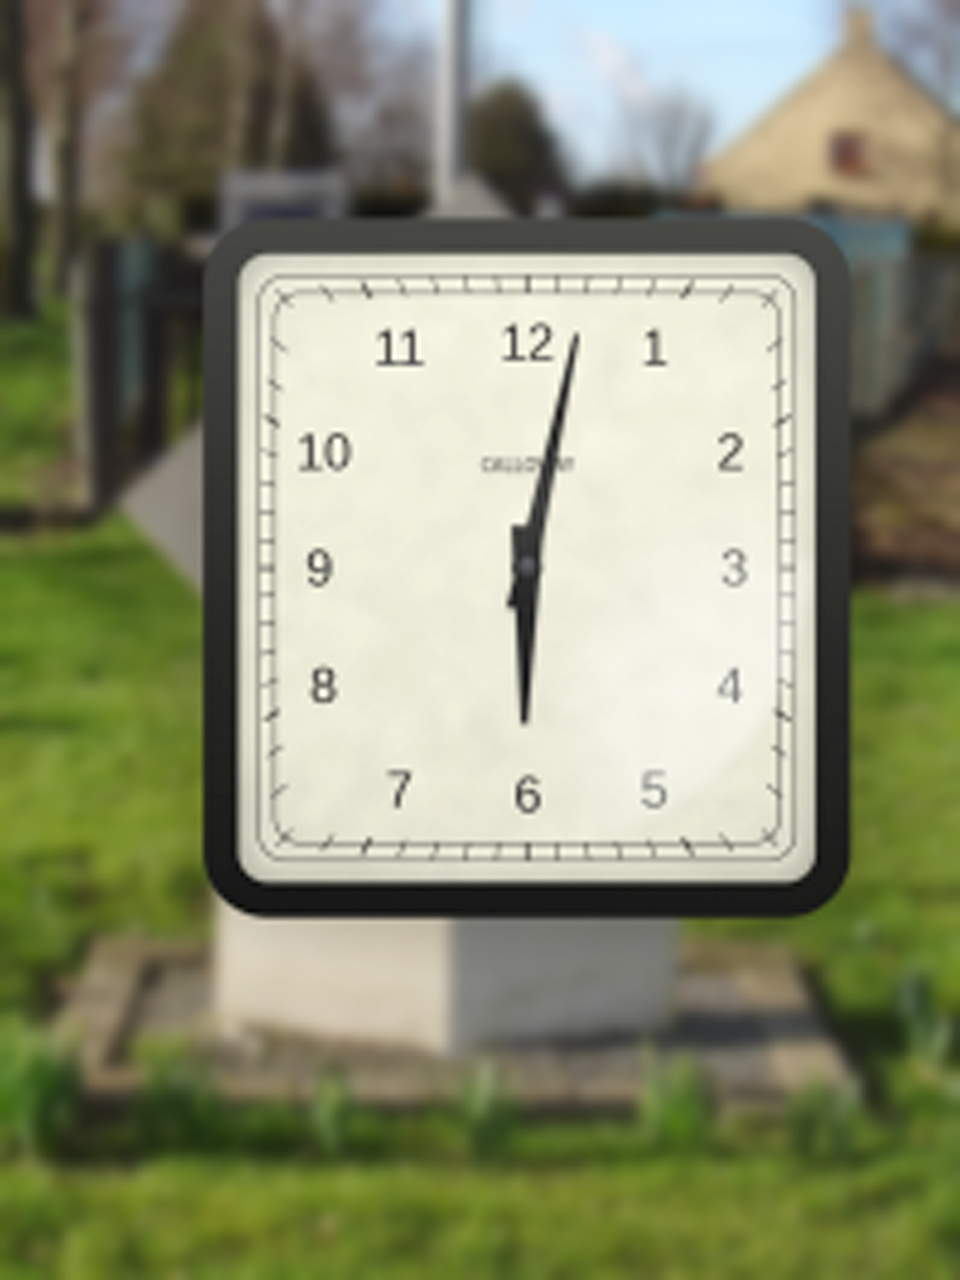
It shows **6:02**
